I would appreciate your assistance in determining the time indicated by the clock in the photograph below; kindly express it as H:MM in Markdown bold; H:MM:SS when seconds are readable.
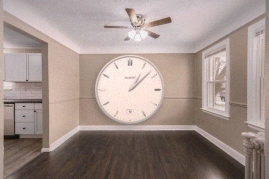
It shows **1:08**
